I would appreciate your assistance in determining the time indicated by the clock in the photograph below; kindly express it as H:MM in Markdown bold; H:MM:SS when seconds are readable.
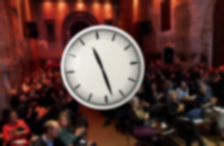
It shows **11:28**
